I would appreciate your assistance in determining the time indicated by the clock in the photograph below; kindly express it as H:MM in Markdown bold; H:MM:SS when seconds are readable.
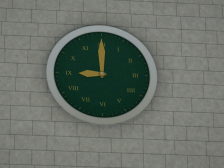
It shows **9:00**
